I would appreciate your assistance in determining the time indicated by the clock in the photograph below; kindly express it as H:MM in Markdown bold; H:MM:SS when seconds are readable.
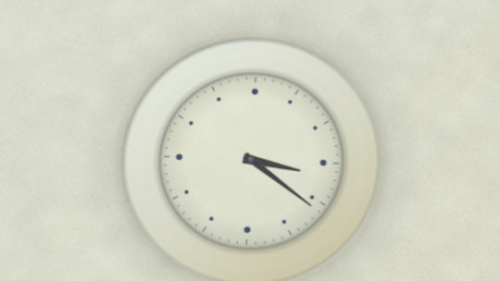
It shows **3:21**
